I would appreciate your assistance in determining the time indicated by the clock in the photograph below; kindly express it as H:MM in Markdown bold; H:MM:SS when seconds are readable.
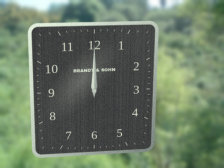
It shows **12:00**
